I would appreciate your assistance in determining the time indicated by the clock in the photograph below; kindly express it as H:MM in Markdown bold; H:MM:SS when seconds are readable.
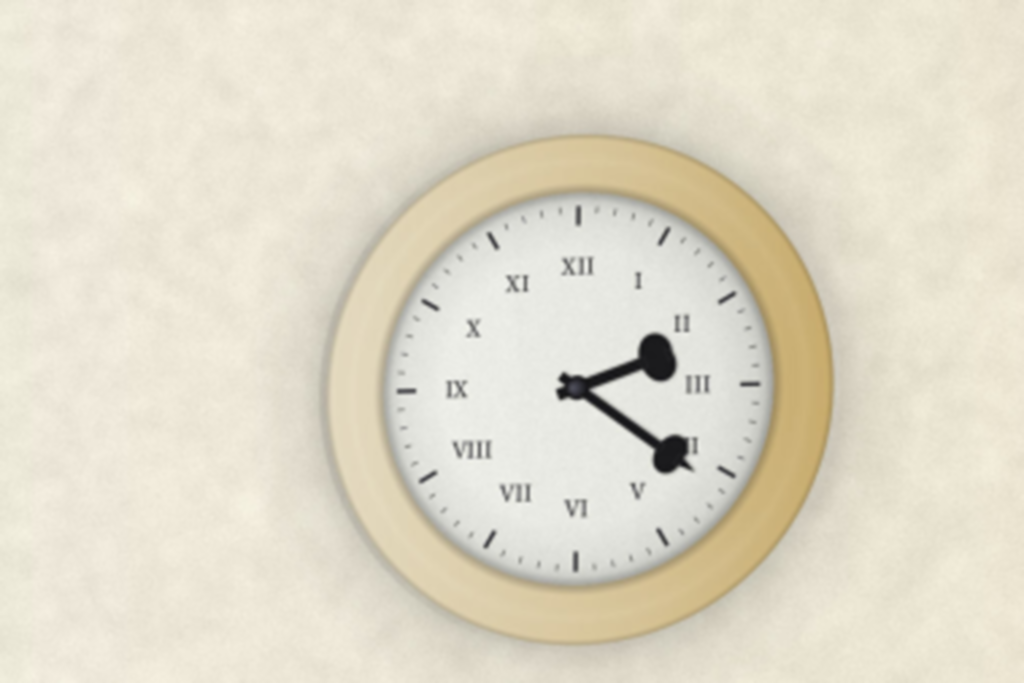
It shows **2:21**
